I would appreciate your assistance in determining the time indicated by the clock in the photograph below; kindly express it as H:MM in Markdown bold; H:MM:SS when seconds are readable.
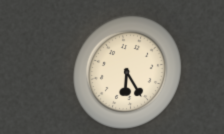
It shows **5:21**
